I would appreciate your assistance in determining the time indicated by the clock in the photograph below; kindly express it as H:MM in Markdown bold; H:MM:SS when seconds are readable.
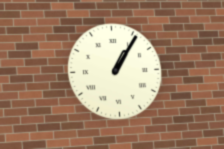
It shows **1:06**
